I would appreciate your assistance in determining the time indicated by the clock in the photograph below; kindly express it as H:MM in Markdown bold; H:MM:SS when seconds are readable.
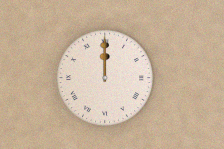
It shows **12:00**
